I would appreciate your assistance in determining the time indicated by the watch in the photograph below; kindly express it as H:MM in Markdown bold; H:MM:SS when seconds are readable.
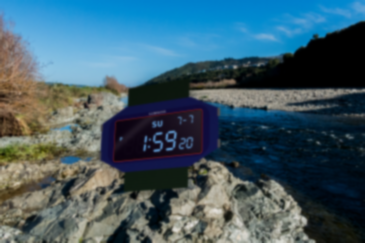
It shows **1:59**
